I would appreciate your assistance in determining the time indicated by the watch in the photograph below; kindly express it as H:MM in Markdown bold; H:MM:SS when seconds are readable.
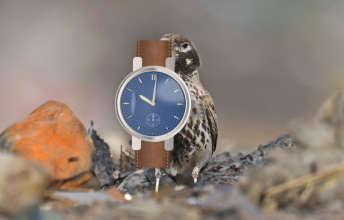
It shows **10:01**
